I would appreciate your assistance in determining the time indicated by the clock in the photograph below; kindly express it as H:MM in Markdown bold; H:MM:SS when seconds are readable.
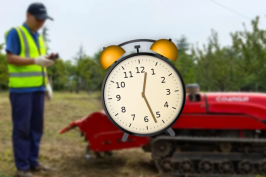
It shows **12:27**
